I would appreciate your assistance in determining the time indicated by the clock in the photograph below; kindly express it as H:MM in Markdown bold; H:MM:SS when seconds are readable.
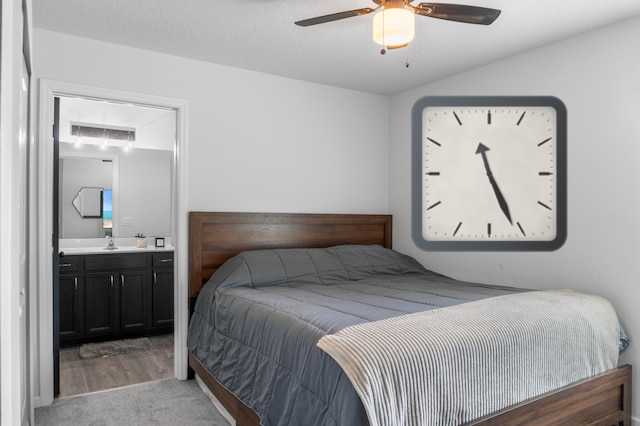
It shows **11:26**
